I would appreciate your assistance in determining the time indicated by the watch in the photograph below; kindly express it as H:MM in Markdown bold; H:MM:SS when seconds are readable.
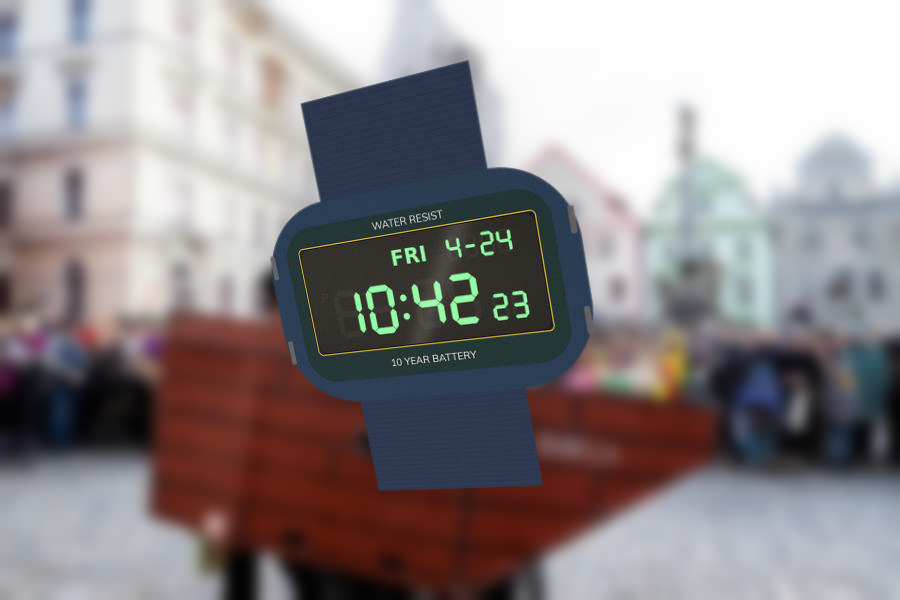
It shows **10:42:23**
